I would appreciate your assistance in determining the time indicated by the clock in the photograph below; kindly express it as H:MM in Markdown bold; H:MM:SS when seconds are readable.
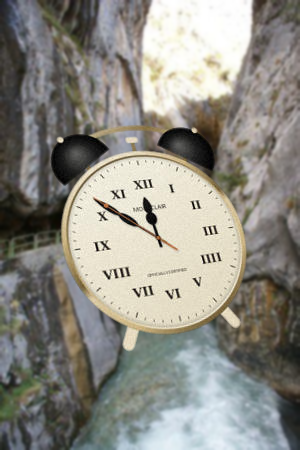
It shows **11:51:52**
